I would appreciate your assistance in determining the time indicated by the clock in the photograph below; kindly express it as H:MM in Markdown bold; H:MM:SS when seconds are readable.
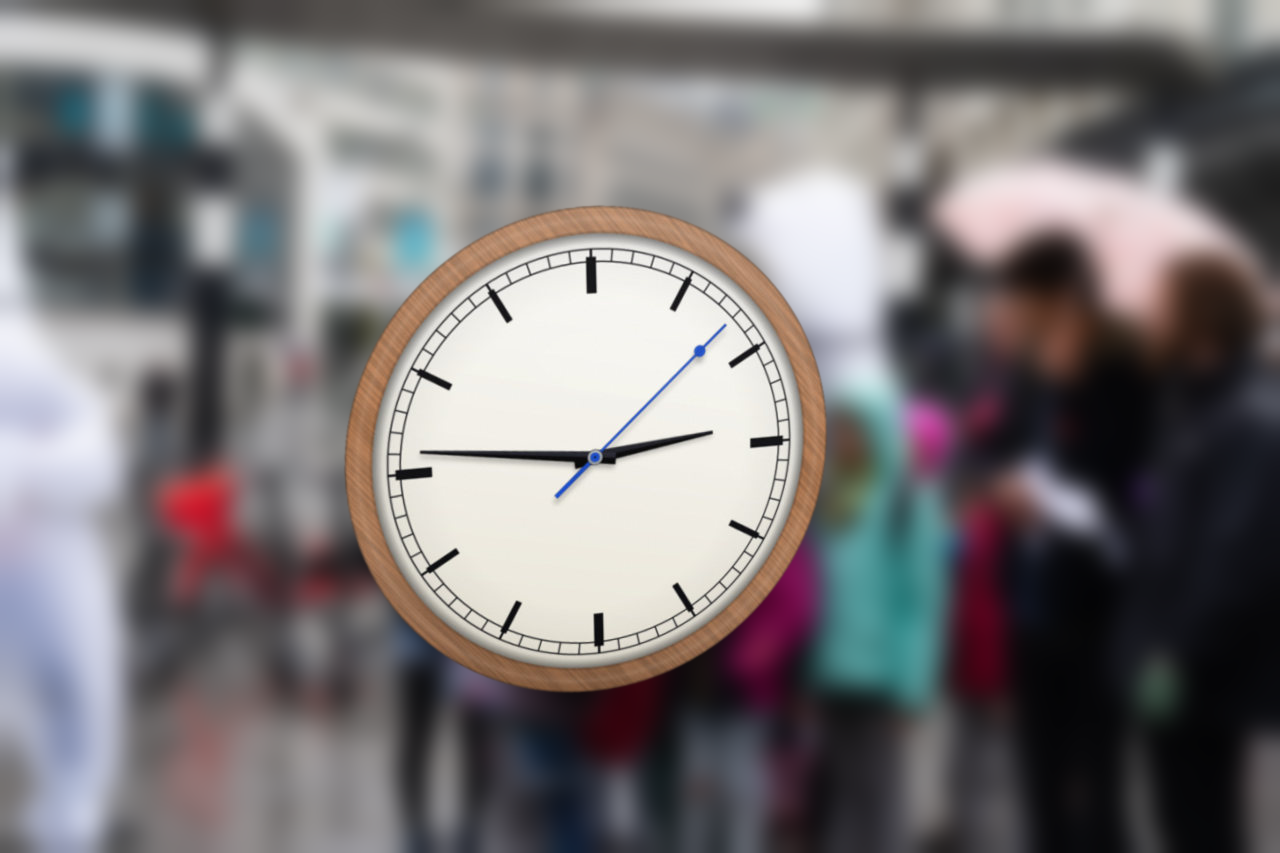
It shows **2:46:08**
